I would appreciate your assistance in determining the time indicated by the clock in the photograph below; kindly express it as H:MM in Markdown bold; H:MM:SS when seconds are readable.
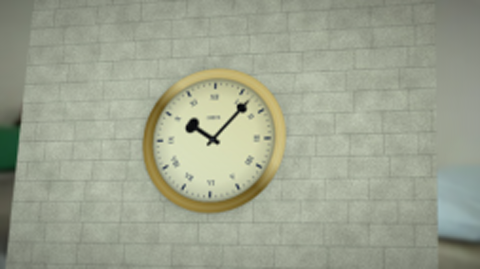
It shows **10:07**
